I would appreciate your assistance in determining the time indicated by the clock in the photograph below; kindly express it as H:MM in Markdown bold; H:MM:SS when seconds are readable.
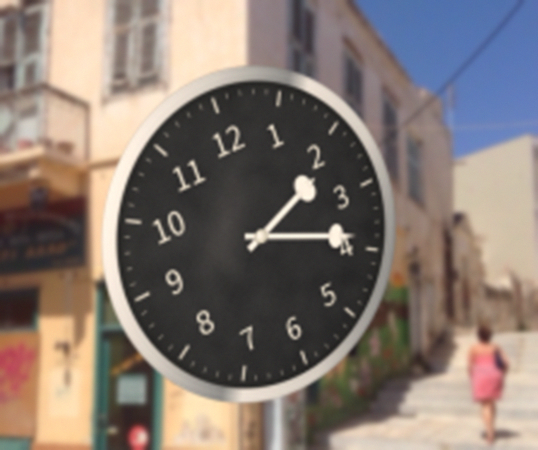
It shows **2:19**
